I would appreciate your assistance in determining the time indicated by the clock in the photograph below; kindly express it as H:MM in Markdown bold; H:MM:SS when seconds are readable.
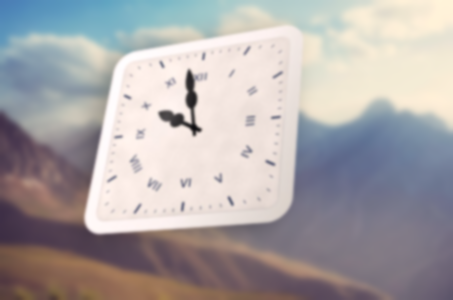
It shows **9:58**
